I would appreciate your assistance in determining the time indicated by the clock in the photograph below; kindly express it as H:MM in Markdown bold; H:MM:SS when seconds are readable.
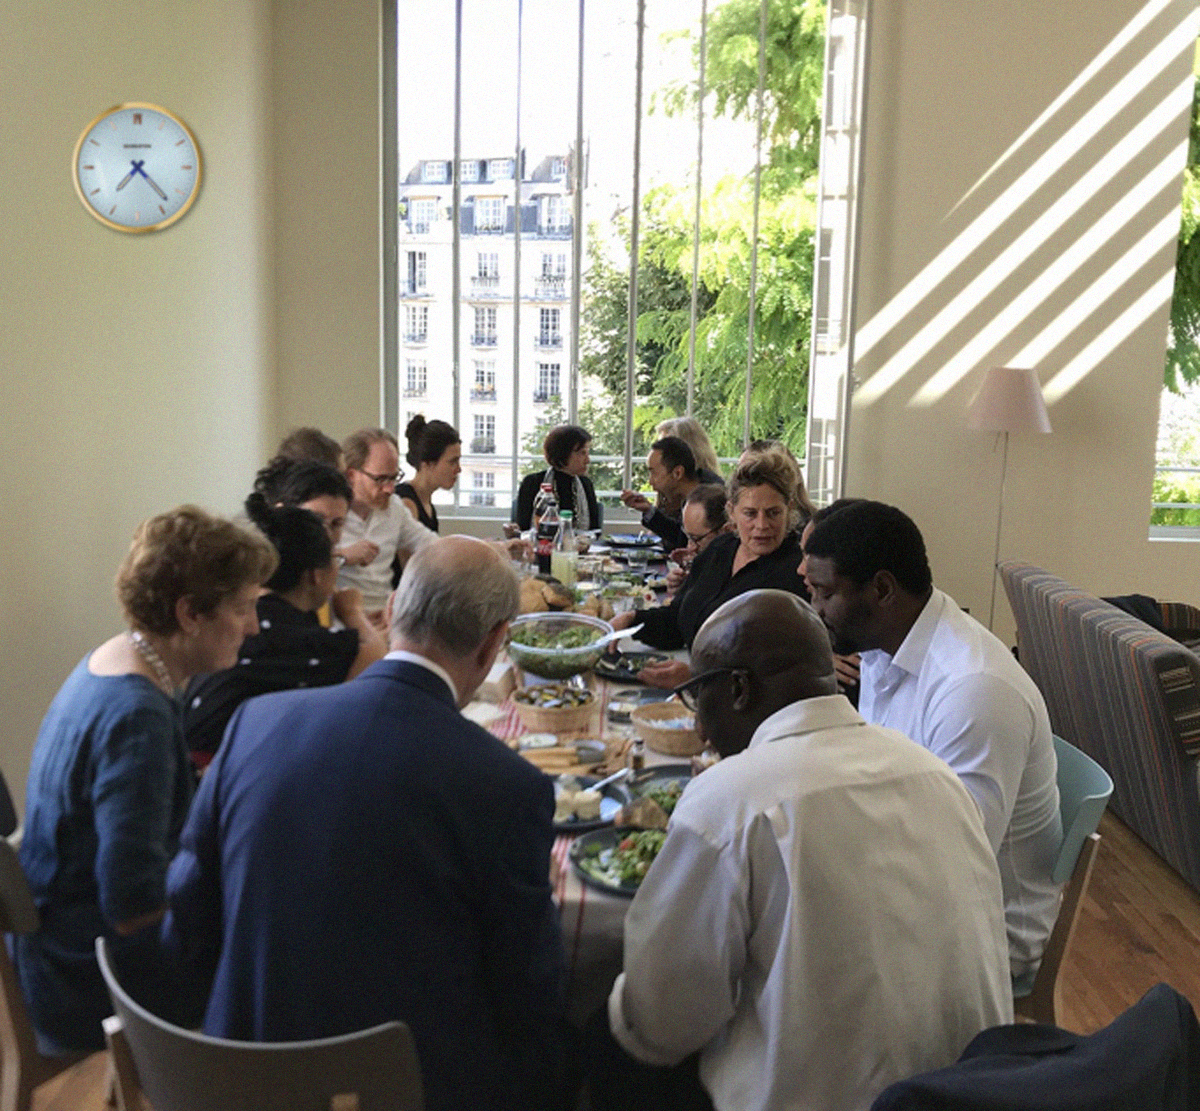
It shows **7:23**
